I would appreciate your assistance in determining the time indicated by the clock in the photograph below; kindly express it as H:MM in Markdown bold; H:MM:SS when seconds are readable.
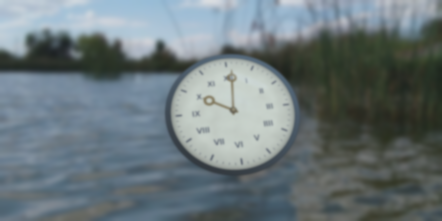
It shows **10:01**
